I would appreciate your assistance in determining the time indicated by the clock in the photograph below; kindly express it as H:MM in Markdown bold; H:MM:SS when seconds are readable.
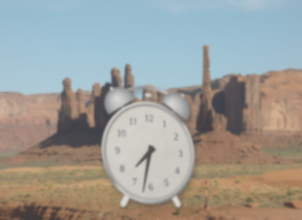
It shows **7:32**
